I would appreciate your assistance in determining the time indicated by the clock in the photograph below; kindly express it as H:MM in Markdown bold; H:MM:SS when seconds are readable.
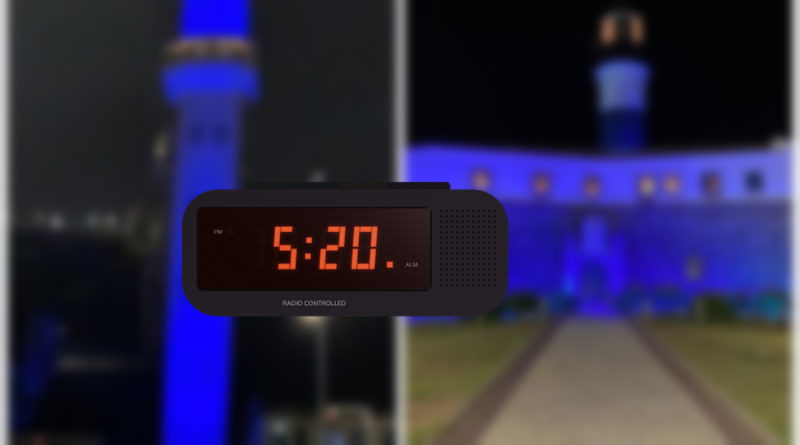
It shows **5:20**
